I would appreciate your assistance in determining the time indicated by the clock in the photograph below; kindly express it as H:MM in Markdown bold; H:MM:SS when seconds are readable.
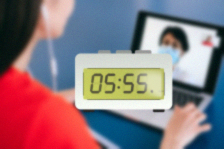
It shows **5:55**
